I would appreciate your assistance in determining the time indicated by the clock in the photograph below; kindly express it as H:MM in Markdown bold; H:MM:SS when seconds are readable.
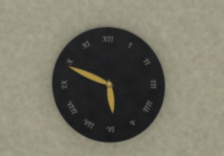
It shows **5:49**
